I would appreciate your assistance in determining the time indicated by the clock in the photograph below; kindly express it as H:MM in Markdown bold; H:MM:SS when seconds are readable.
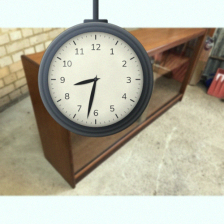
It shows **8:32**
